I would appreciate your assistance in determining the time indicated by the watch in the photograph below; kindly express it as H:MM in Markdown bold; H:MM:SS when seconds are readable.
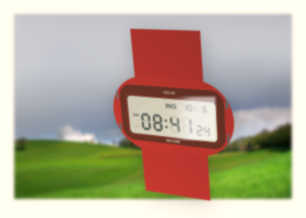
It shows **8:41:24**
